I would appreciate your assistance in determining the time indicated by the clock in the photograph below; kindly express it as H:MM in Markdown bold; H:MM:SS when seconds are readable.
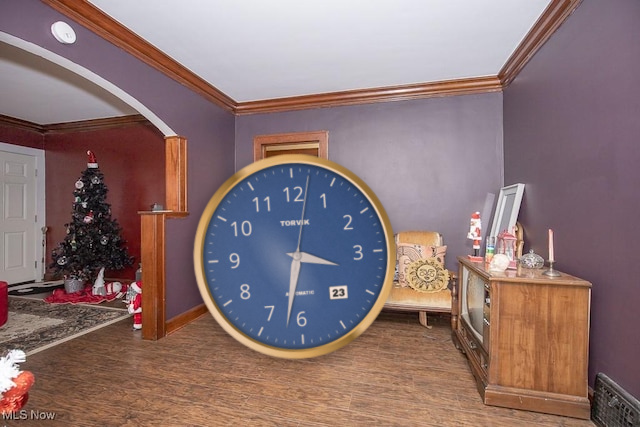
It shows **3:32:02**
